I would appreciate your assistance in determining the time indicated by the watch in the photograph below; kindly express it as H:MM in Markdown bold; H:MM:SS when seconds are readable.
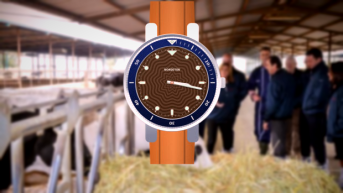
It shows **3:17**
